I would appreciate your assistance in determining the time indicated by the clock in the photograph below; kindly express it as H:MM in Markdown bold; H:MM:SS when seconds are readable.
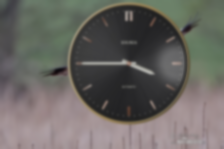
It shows **3:45**
